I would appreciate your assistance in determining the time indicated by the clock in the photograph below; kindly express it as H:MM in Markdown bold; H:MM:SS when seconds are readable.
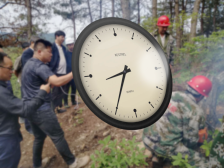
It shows **8:35**
